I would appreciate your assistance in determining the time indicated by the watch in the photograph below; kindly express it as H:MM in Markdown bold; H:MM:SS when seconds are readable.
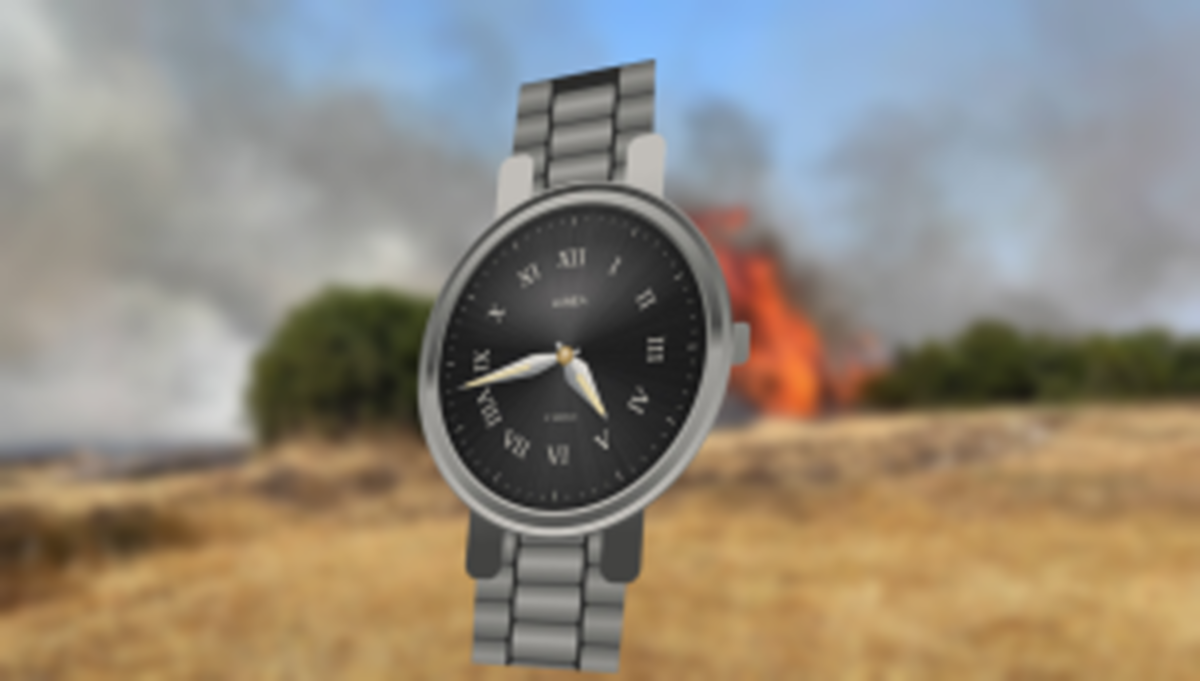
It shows **4:43**
